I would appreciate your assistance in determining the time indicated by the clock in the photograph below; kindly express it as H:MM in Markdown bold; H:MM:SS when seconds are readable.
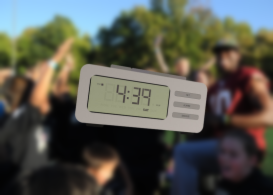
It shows **4:39**
